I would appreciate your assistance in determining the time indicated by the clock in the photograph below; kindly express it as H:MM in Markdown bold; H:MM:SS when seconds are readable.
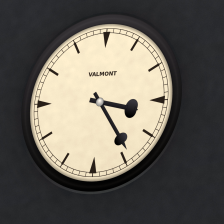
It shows **3:24**
